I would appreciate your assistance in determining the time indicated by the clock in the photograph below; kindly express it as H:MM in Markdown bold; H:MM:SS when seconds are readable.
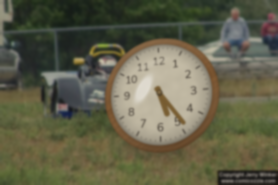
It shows **5:24**
